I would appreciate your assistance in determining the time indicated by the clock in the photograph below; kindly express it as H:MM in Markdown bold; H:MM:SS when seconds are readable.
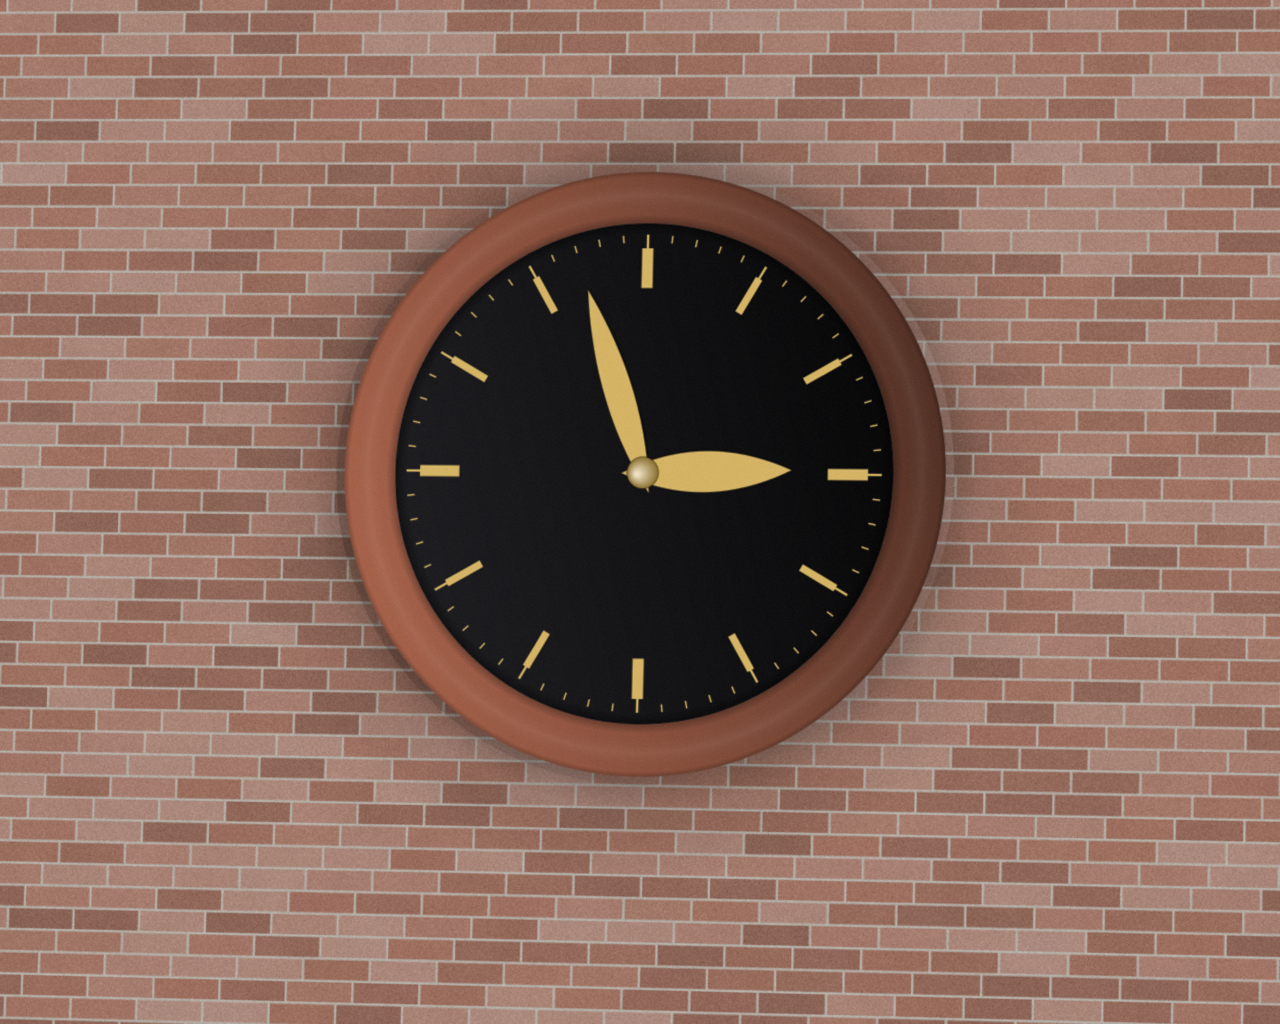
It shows **2:57**
